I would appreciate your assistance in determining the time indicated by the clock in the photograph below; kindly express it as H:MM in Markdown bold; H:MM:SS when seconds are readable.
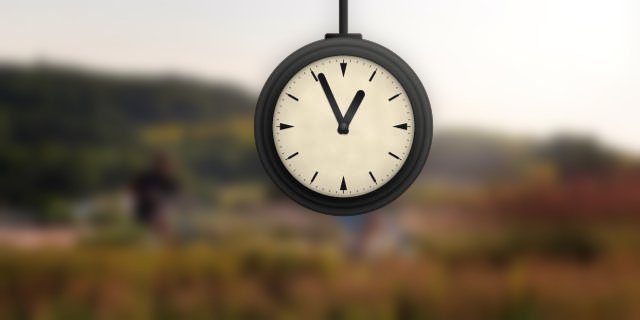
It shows **12:56**
